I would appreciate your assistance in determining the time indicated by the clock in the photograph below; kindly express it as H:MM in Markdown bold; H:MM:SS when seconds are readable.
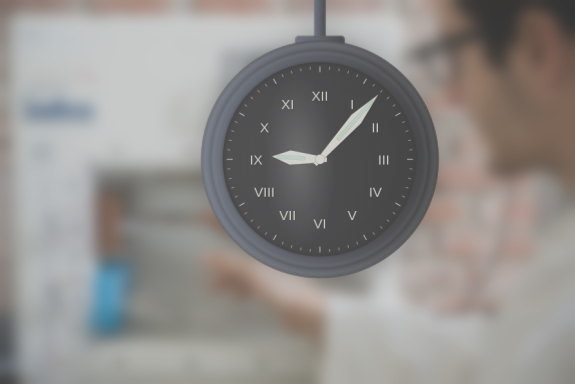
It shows **9:07**
